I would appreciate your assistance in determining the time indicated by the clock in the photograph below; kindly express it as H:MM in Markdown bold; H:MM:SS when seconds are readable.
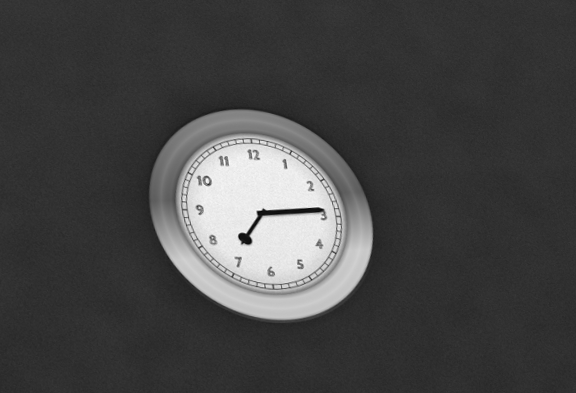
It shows **7:14**
